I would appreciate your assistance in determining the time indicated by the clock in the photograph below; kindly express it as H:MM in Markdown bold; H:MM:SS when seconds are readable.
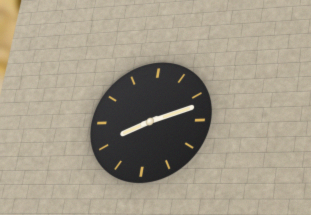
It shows **8:12**
